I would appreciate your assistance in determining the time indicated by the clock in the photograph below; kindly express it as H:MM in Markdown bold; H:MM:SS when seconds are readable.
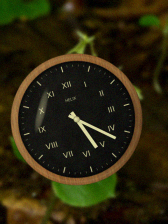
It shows **5:22**
